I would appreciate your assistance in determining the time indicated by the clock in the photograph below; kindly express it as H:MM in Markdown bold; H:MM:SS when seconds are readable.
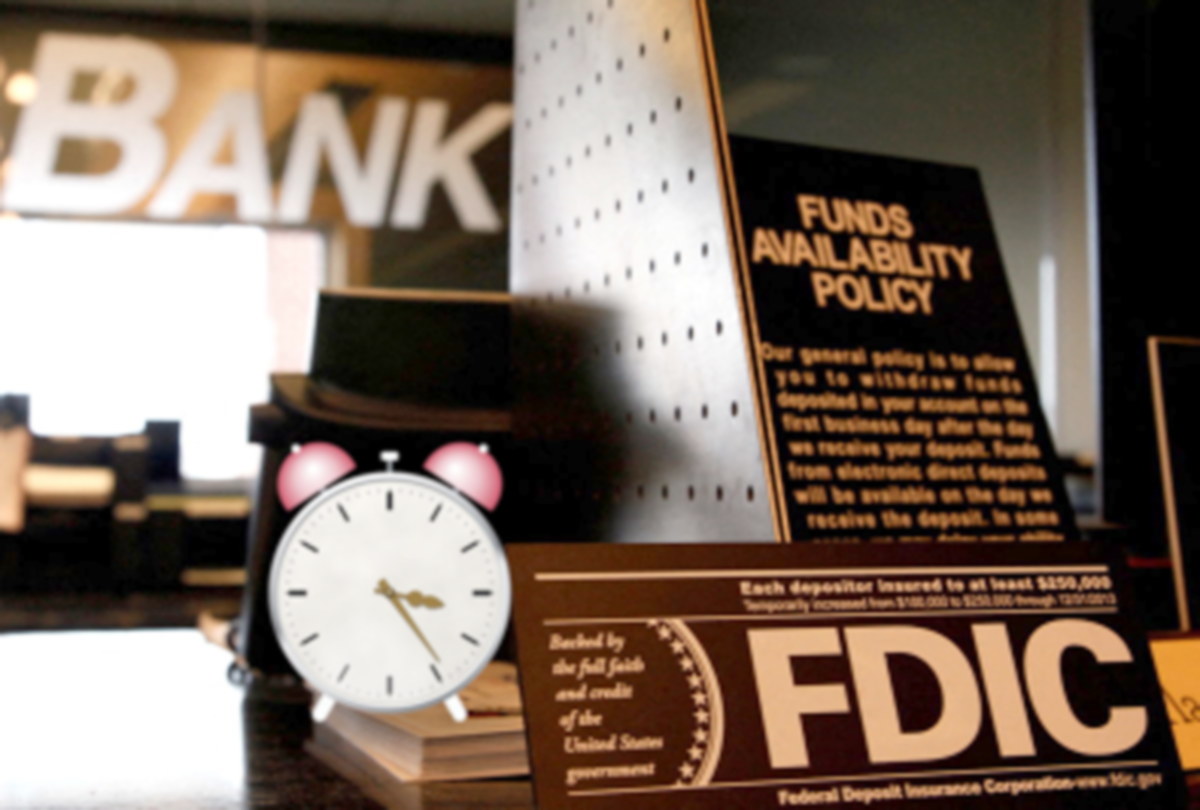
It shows **3:24**
